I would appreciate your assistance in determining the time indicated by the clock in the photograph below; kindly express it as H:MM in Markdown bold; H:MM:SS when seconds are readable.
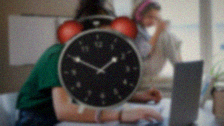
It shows **1:50**
